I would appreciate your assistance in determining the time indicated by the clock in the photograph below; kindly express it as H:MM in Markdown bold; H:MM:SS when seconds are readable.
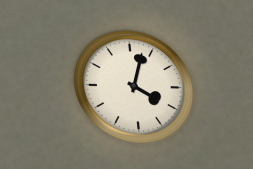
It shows **4:03**
